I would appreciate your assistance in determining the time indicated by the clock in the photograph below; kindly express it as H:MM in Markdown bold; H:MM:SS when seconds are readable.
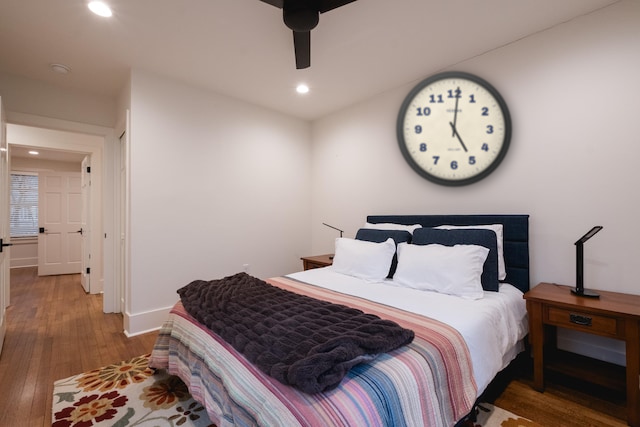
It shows **5:01**
